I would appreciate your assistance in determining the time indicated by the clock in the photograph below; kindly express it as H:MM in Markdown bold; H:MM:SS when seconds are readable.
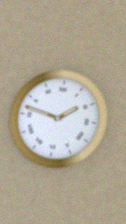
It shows **1:47**
